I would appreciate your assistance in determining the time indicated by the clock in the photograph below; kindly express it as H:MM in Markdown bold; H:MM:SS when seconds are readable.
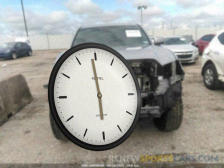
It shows **5:59**
